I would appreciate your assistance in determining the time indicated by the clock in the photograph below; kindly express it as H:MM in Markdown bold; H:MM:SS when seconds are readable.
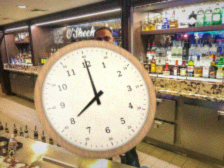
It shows **8:00**
